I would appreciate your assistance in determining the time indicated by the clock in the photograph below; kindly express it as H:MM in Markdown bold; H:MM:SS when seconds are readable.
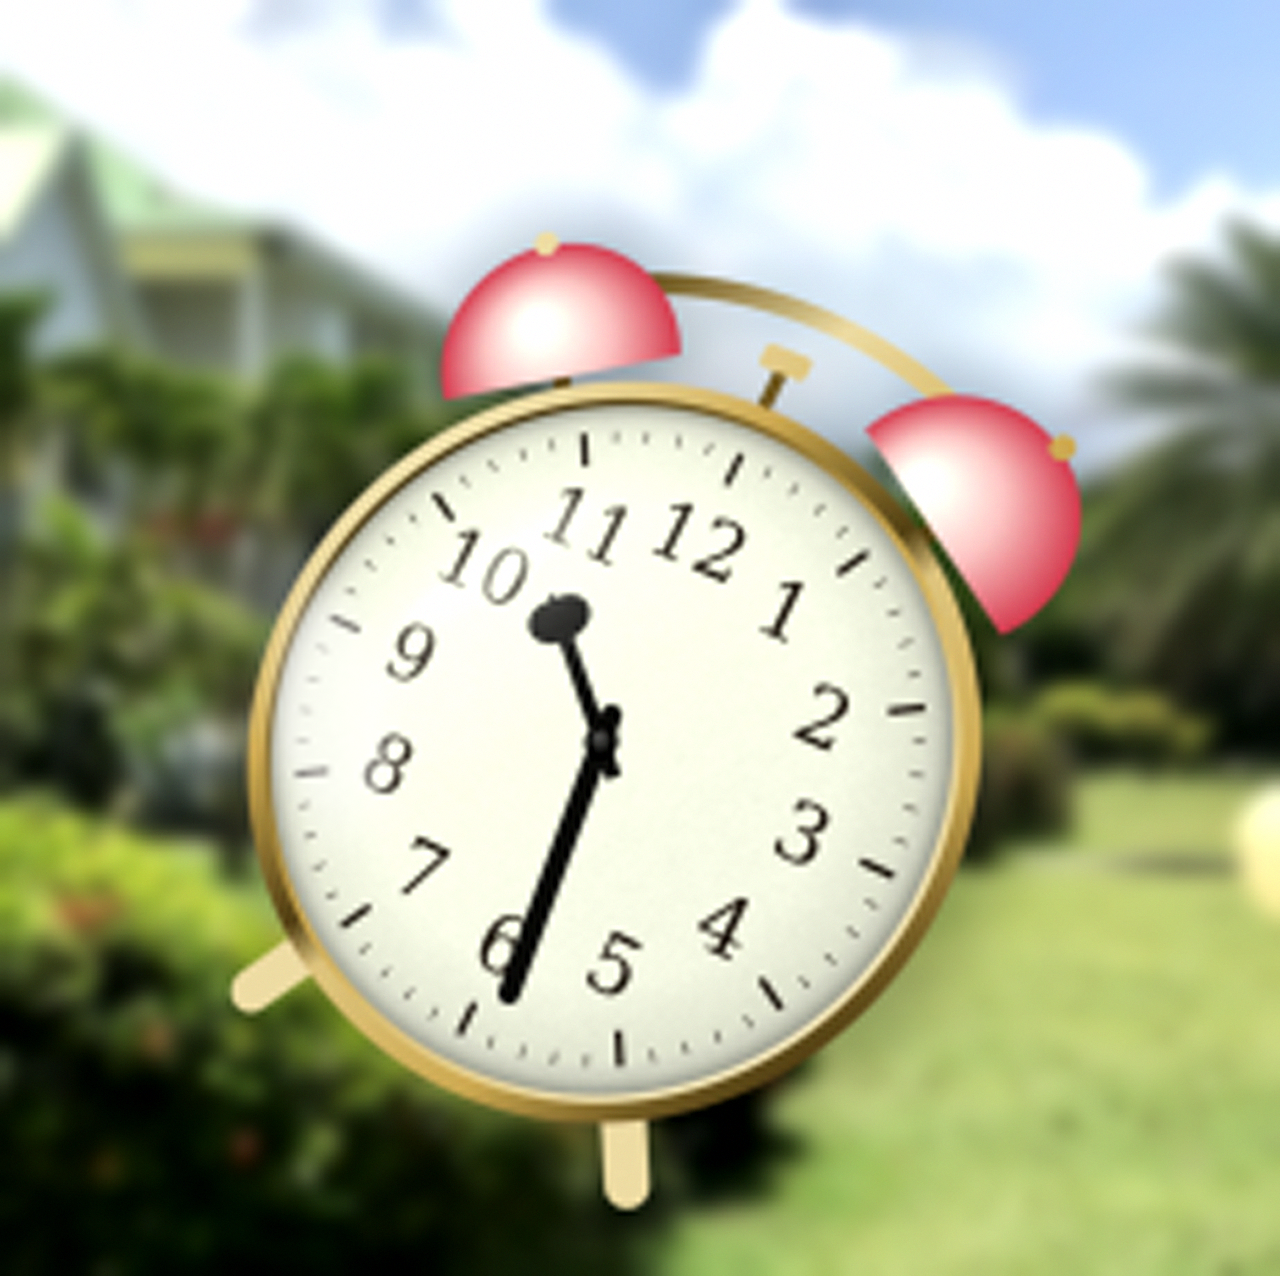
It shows **10:29**
